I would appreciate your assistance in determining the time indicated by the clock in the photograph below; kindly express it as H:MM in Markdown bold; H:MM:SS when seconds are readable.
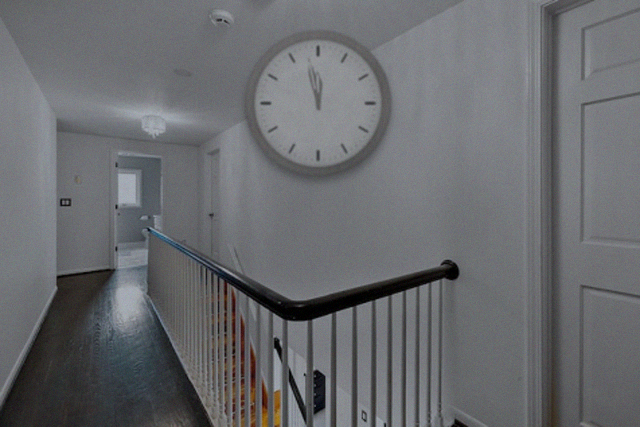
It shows **11:58**
